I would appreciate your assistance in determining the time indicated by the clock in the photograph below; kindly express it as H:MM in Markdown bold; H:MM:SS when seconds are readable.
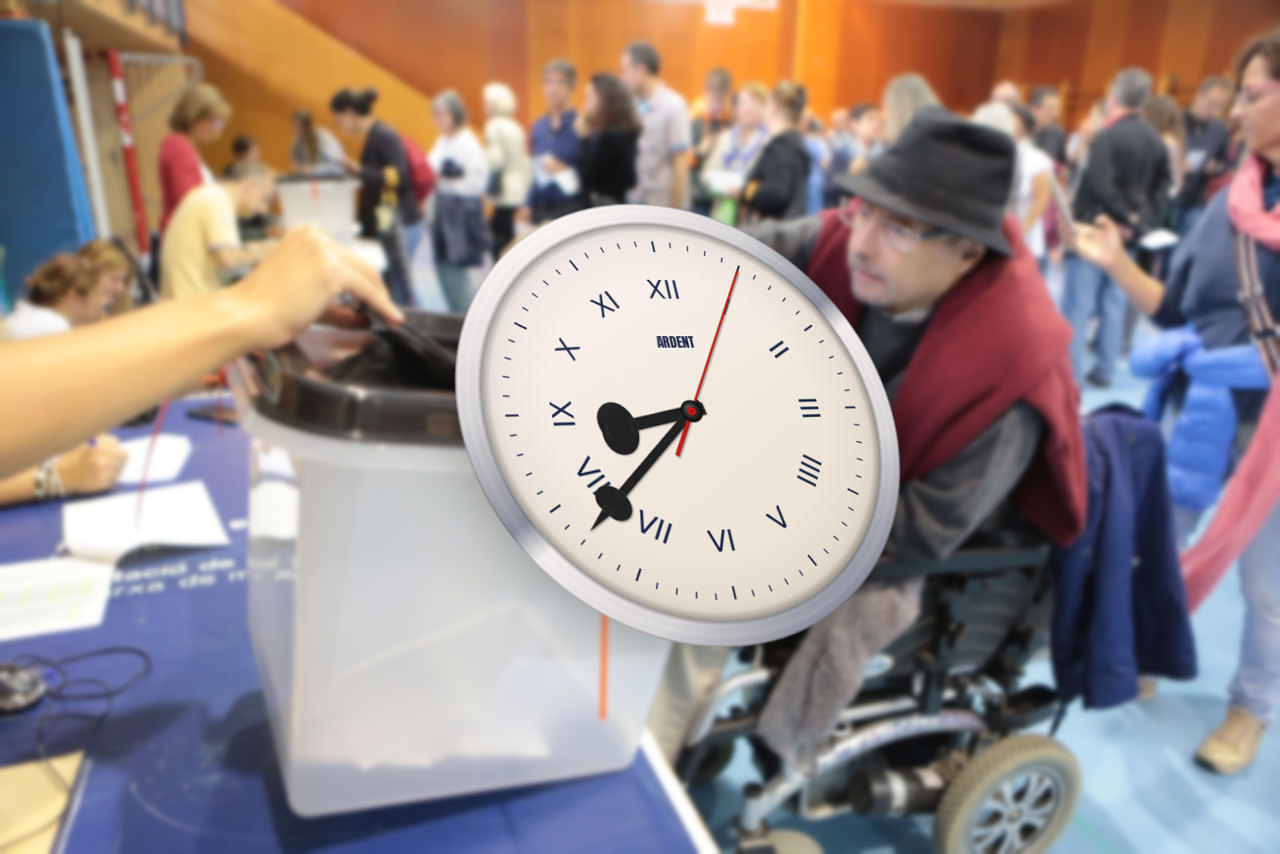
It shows **8:38:05**
